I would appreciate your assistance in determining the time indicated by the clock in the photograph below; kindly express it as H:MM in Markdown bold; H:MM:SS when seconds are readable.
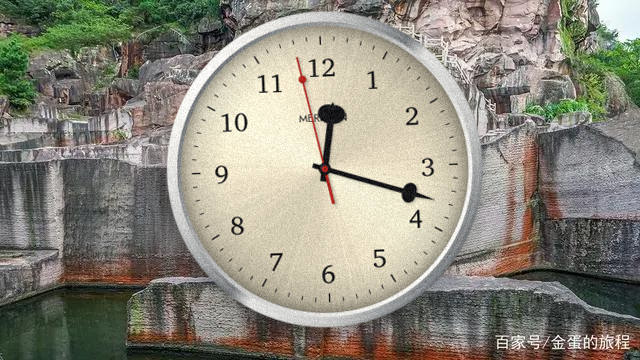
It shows **12:17:58**
